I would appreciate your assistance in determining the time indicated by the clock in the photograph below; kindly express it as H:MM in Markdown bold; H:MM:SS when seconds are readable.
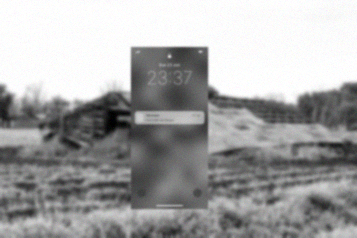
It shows **23:37**
